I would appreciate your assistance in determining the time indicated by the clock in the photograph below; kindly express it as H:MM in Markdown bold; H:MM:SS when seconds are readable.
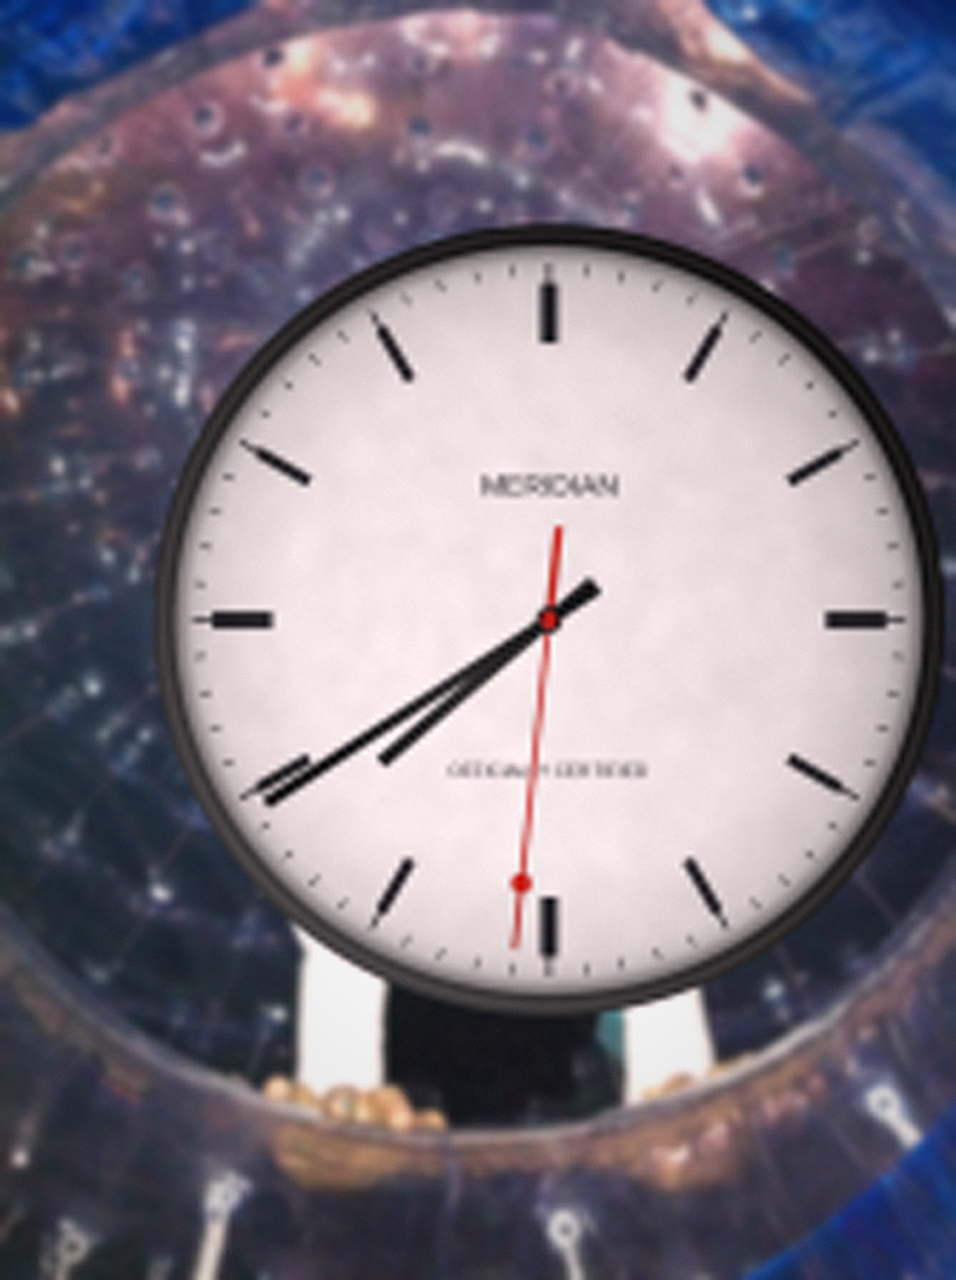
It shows **7:39:31**
